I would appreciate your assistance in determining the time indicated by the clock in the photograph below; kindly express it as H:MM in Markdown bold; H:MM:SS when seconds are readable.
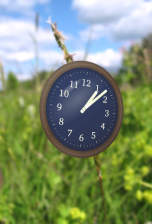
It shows **1:08**
